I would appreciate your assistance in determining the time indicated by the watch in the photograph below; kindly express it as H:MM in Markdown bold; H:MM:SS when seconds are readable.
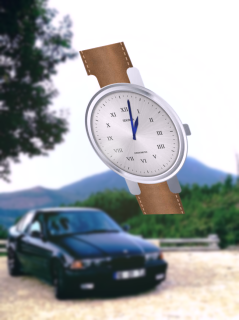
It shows **1:02**
